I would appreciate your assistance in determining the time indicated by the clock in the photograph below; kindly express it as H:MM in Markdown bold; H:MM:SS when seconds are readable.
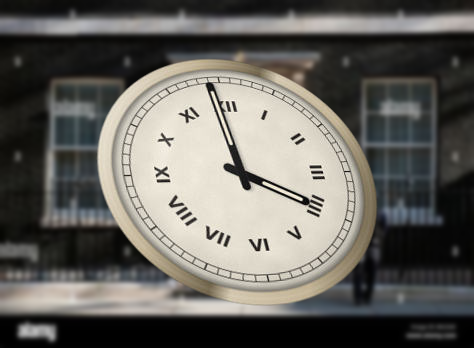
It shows **3:59**
